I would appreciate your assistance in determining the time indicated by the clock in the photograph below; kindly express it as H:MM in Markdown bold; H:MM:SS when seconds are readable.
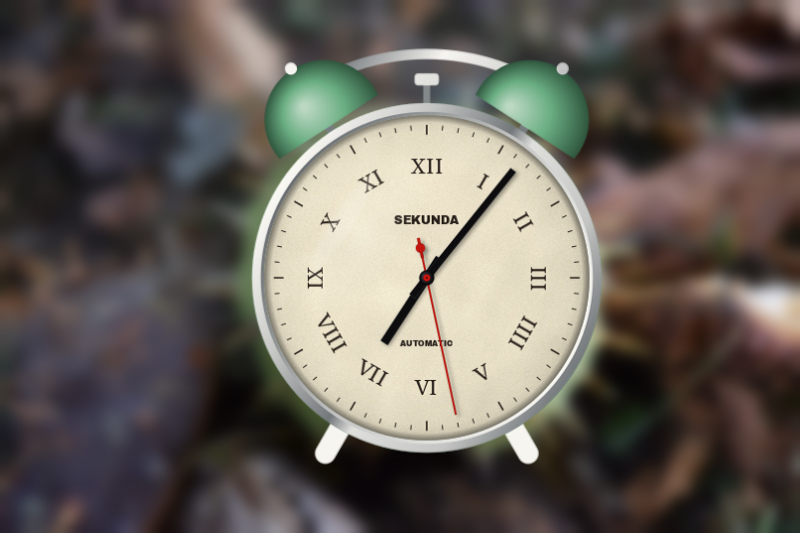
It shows **7:06:28**
